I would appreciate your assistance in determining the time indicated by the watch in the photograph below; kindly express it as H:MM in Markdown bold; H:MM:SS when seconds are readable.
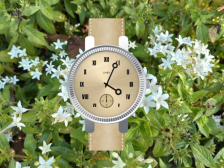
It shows **4:04**
